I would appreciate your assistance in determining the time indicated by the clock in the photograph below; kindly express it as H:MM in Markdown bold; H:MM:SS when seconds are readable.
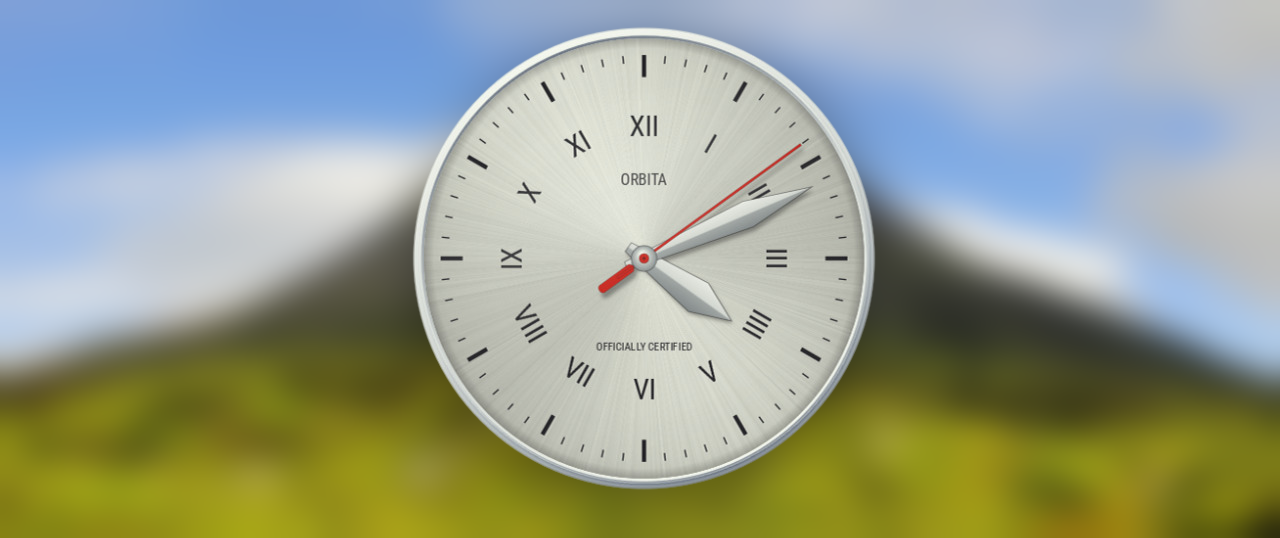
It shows **4:11:09**
